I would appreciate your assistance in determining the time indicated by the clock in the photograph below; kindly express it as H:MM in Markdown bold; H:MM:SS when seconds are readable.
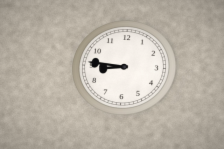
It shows **8:46**
